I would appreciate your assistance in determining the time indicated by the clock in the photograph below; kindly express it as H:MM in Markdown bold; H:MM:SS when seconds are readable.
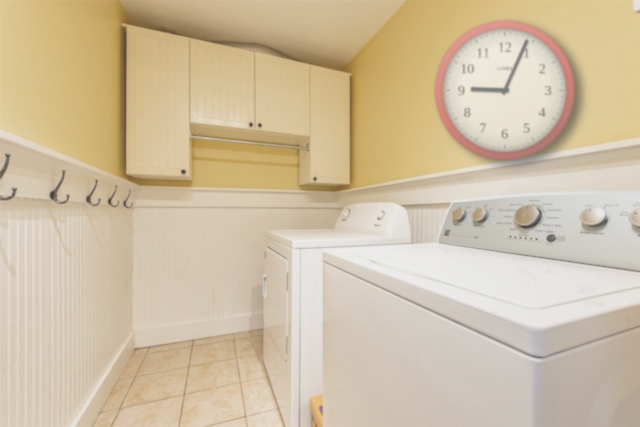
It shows **9:04**
